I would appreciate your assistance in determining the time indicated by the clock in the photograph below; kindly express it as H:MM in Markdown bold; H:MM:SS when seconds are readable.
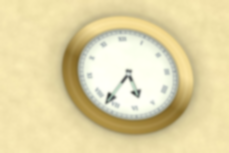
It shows **5:37**
